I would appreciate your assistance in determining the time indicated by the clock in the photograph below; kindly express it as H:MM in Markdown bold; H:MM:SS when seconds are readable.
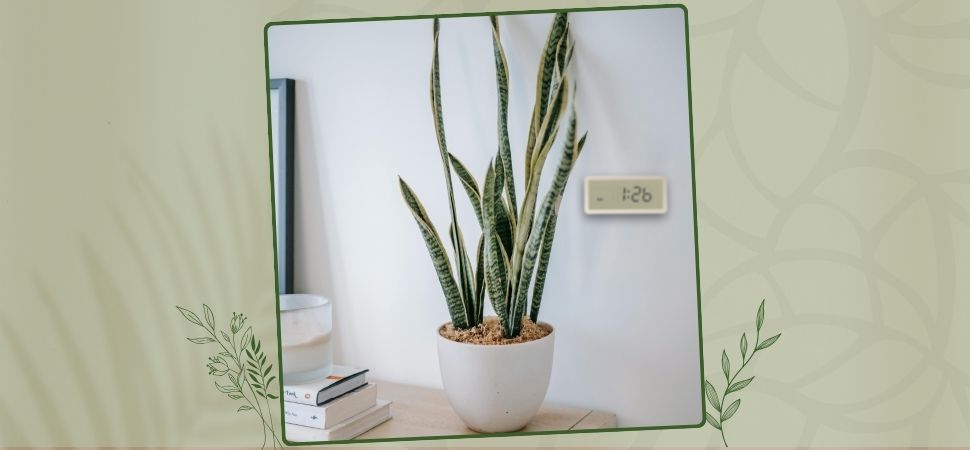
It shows **1:26**
